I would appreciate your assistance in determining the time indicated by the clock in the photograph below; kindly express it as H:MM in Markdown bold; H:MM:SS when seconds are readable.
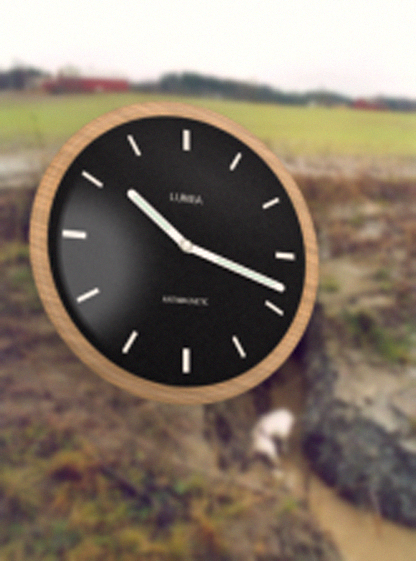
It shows **10:18**
